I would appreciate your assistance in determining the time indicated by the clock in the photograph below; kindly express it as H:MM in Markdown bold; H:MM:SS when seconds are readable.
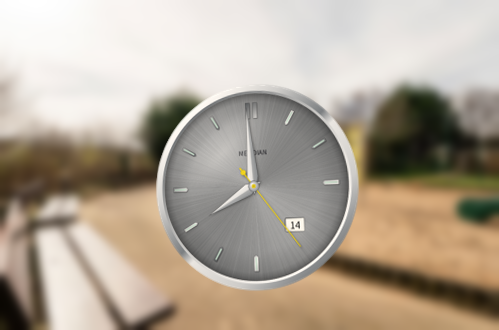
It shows **7:59:24**
